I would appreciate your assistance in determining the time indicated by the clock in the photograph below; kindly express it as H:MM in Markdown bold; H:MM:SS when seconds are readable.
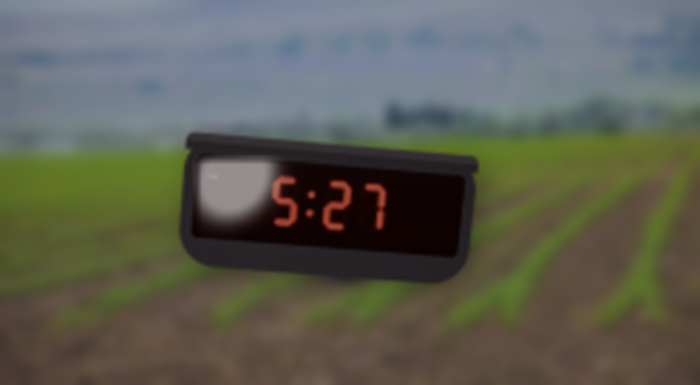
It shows **5:27**
